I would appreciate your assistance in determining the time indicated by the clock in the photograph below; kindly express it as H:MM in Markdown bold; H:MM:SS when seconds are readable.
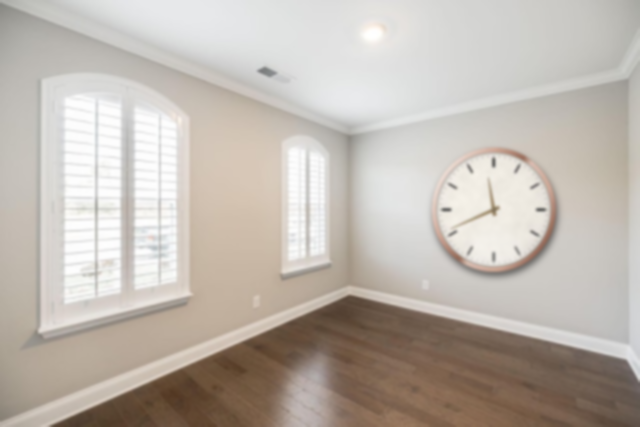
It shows **11:41**
